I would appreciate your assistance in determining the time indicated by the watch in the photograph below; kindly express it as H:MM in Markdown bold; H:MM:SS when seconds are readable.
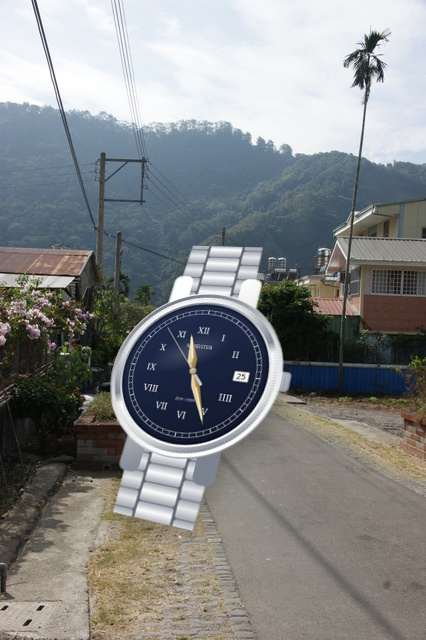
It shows **11:25:53**
